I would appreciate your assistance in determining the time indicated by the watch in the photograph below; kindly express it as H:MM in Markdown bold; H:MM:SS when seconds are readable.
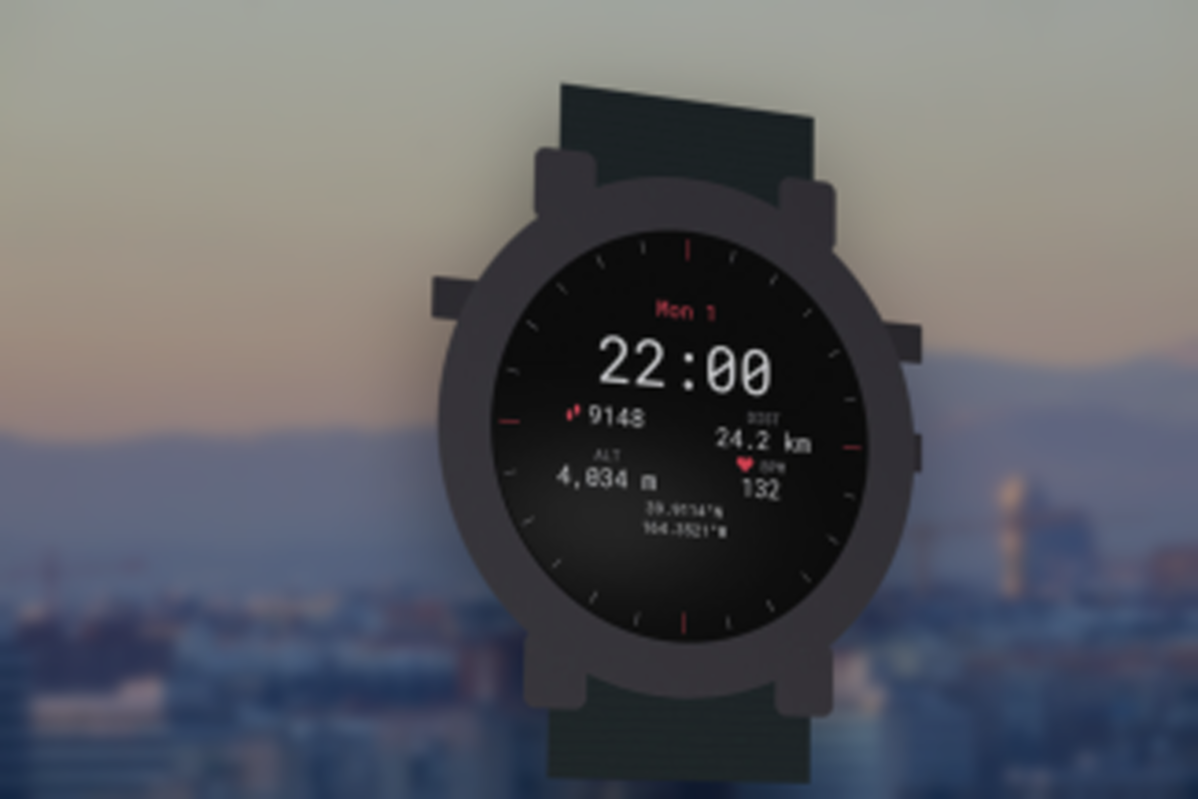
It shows **22:00**
